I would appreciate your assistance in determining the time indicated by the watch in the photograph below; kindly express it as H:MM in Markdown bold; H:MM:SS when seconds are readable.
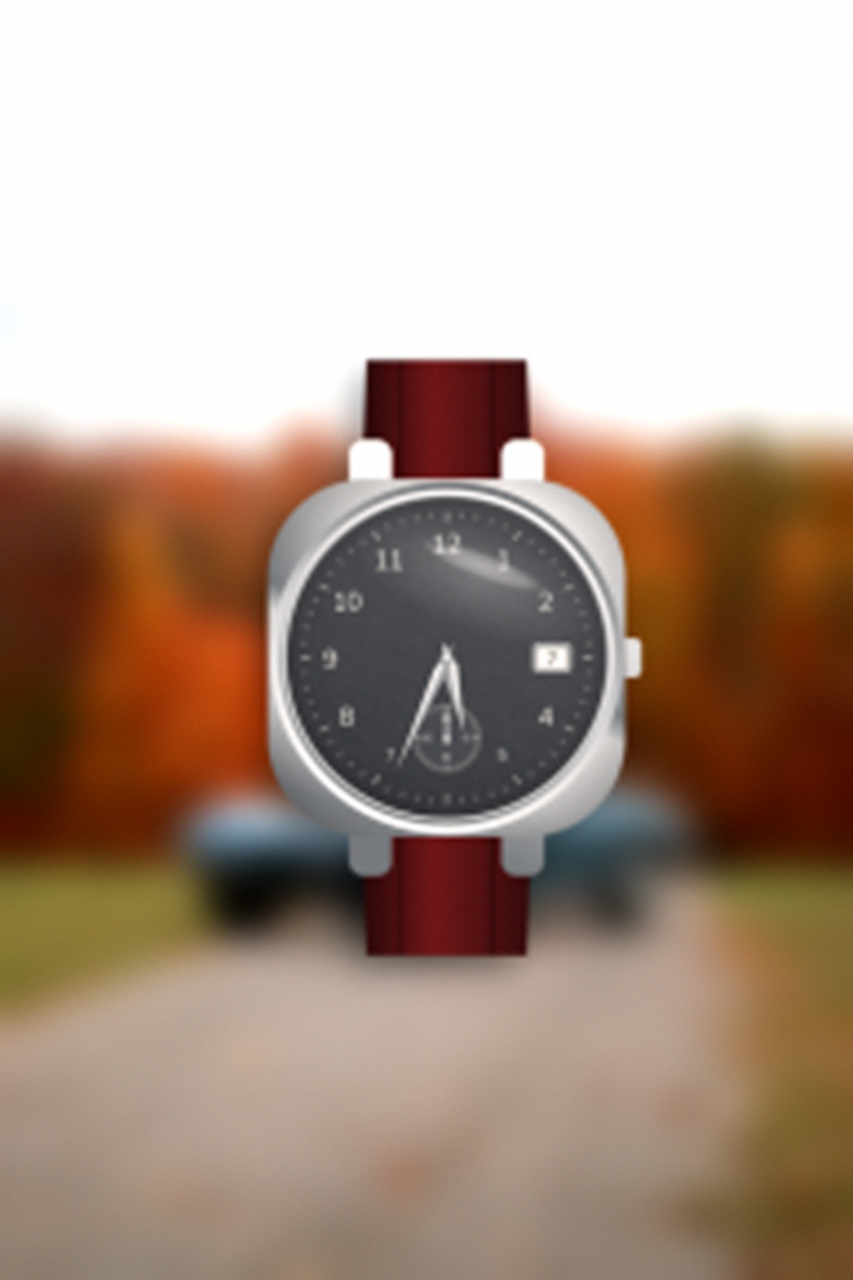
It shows **5:34**
